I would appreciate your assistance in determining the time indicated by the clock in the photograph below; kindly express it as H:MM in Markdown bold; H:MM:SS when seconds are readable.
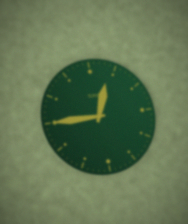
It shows **12:45**
